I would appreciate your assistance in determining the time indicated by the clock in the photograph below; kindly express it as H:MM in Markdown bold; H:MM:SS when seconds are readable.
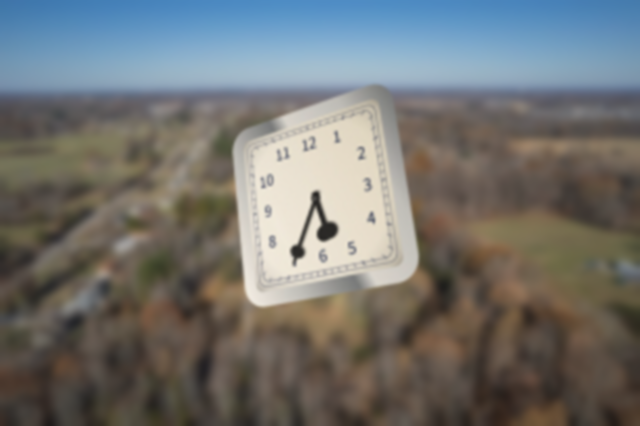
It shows **5:35**
